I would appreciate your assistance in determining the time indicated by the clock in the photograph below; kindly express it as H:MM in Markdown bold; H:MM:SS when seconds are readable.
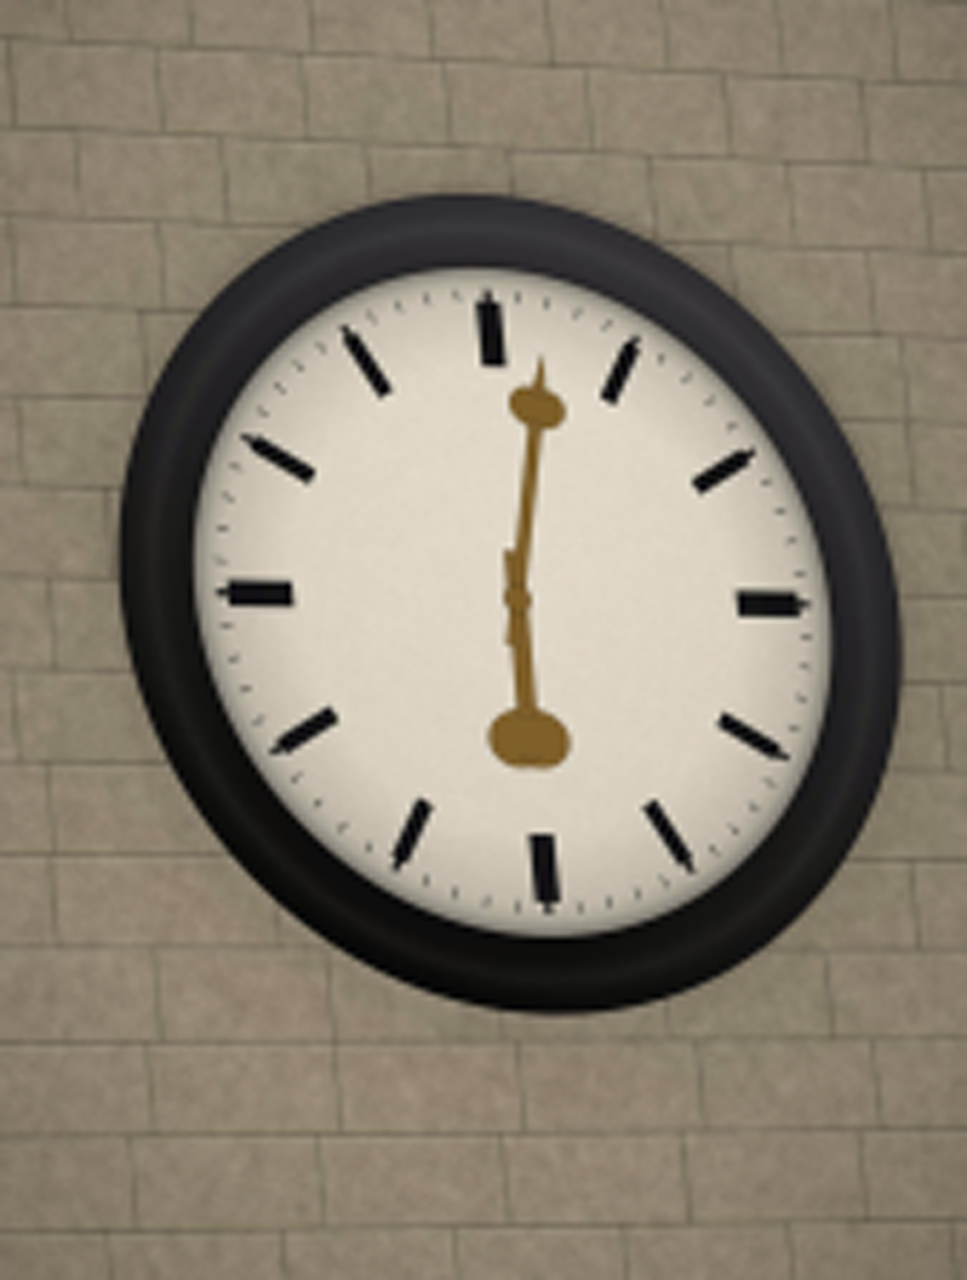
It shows **6:02**
